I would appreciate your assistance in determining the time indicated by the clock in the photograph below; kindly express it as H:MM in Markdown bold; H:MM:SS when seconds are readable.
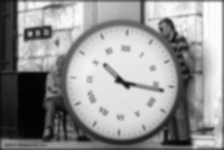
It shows **10:16**
